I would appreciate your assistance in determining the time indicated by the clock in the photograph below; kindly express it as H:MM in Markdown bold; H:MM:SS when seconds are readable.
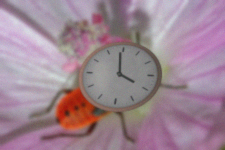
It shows **3:59**
